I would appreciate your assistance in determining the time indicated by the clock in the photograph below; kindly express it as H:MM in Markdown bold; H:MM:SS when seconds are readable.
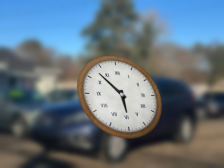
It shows **5:53**
